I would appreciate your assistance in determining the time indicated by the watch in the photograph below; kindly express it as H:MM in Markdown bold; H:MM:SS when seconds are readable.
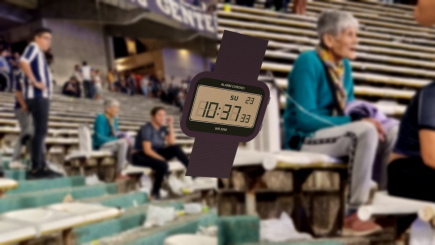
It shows **10:37:33**
